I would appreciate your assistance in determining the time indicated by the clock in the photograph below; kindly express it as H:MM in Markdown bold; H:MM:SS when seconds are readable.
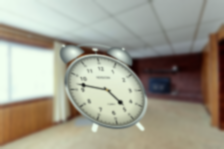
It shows **4:47**
